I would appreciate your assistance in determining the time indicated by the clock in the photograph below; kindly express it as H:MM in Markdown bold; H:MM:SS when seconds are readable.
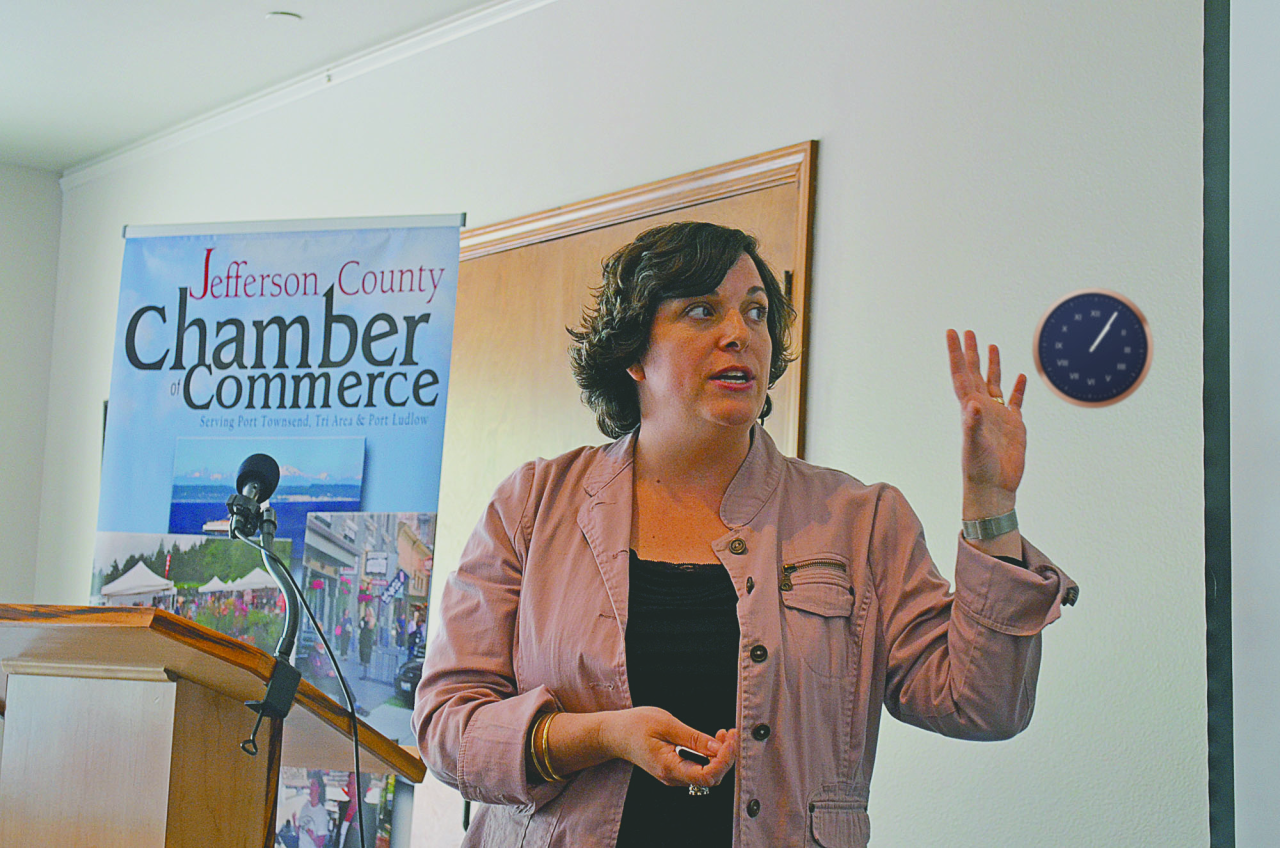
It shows **1:05**
